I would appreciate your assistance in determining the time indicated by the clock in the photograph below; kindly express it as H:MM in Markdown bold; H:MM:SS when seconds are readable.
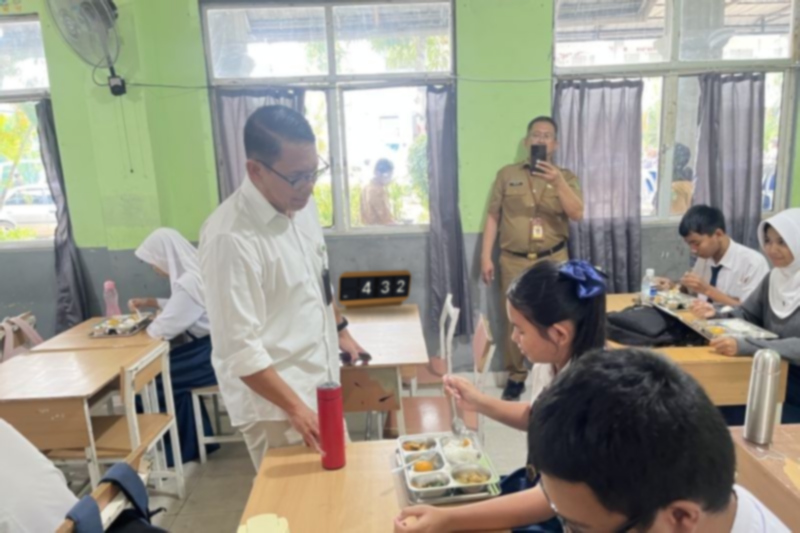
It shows **4:32**
